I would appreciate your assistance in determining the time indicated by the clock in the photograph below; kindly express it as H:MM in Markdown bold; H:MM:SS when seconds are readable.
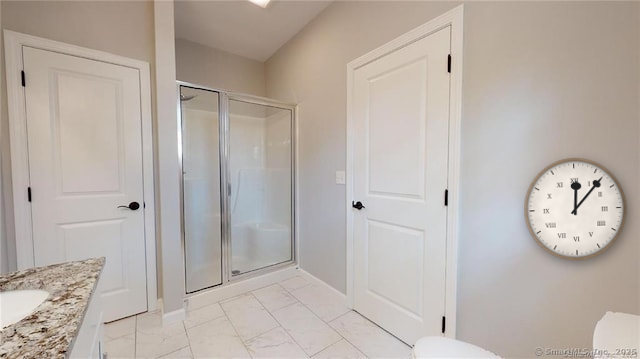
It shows **12:07**
